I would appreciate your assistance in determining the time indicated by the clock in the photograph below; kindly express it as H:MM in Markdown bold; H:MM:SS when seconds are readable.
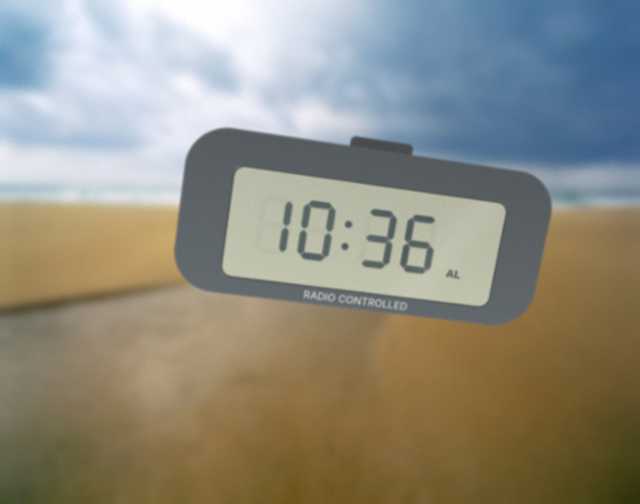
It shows **10:36**
